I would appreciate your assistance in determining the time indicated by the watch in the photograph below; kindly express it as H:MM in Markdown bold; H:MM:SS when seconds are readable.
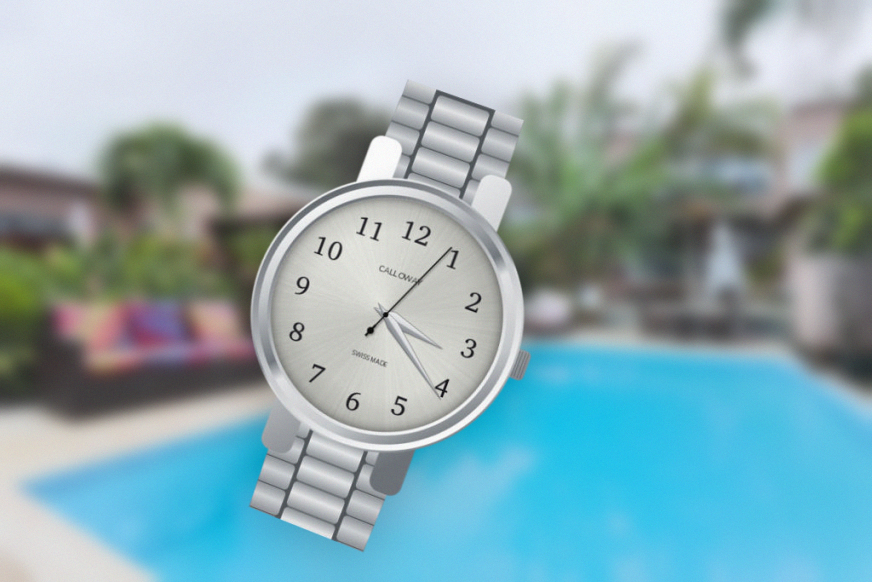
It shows **3:21:04**
